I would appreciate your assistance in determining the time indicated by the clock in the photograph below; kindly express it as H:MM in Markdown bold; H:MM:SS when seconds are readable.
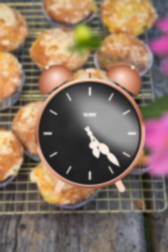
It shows **5:23**
